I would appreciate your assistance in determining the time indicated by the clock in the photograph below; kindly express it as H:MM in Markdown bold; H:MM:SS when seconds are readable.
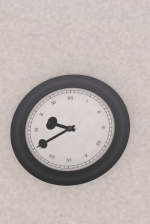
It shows **9:40**
